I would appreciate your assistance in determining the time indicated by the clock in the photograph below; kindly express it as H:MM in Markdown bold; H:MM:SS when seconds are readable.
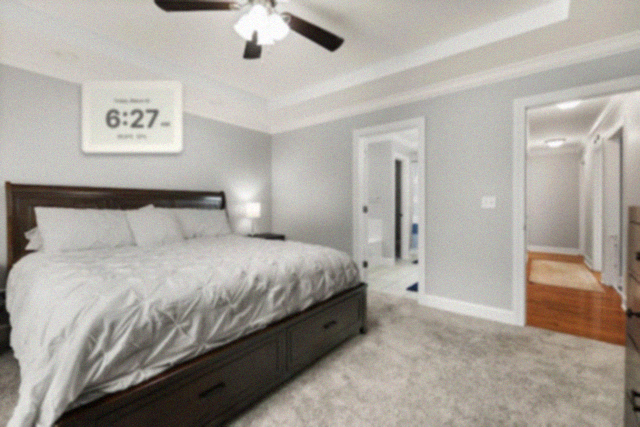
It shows **6:27**
